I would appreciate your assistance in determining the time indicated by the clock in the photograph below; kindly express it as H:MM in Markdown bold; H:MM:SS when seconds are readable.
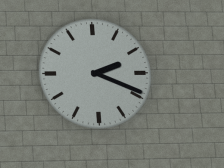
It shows **2:19**
